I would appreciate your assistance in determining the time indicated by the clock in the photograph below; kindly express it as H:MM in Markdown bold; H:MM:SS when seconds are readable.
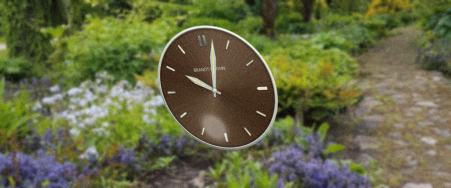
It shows **10:02**
